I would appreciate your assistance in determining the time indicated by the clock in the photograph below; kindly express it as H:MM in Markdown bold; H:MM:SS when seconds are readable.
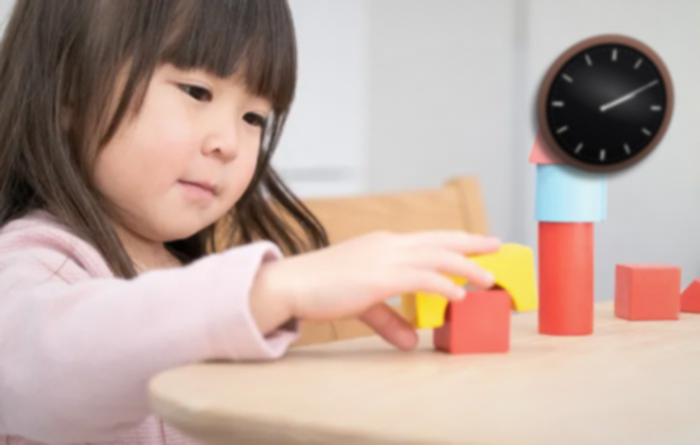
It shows **2:10**
